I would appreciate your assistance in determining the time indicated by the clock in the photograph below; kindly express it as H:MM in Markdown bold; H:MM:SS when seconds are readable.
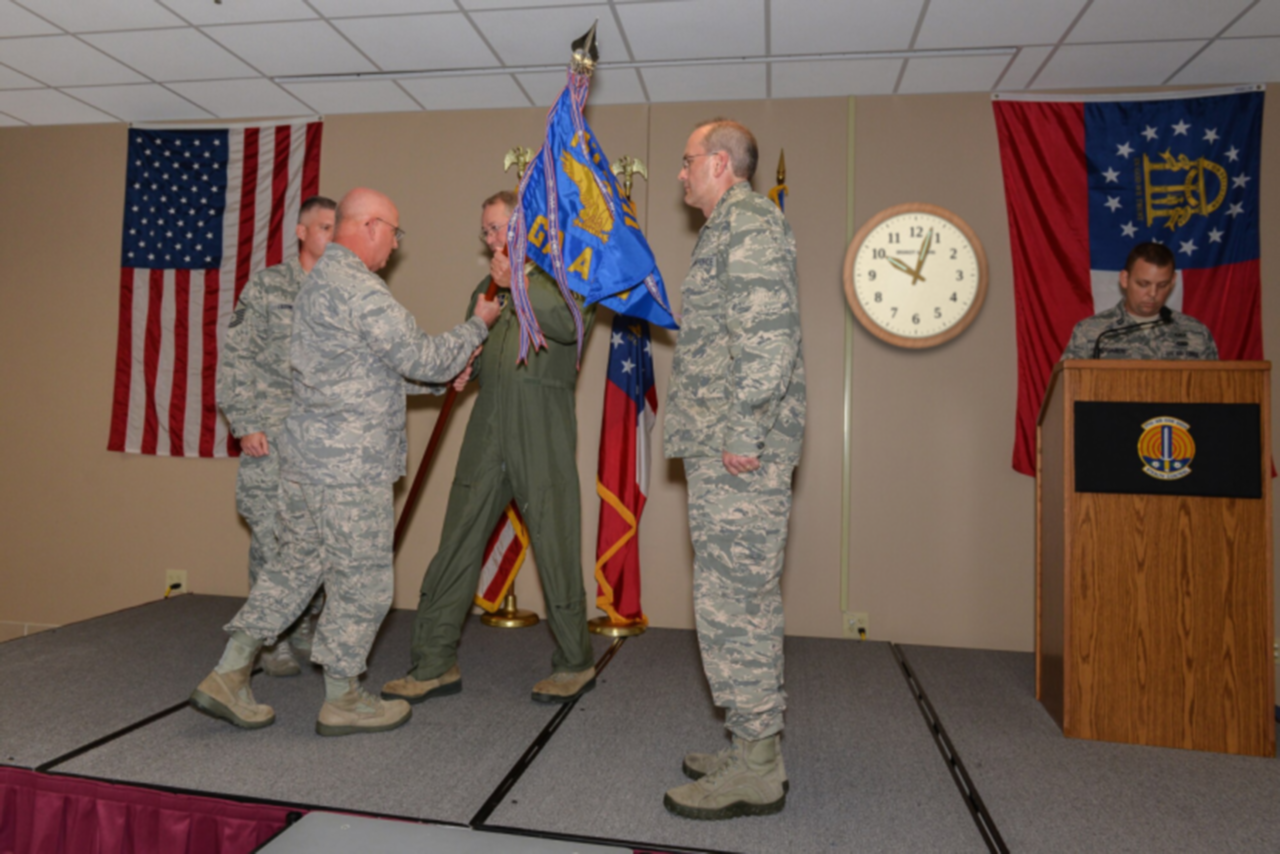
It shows **10:03**
